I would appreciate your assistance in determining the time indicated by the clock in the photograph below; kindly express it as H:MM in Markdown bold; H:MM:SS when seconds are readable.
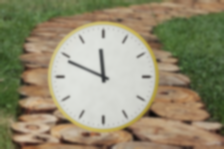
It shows **11:49**
